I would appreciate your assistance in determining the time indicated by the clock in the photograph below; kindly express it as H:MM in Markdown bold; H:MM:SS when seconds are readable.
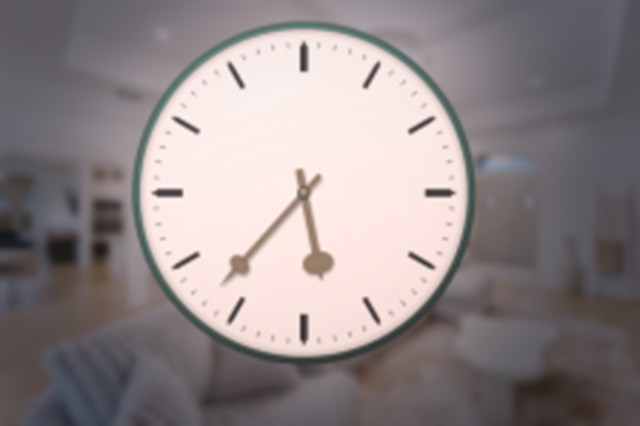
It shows **5:37**
